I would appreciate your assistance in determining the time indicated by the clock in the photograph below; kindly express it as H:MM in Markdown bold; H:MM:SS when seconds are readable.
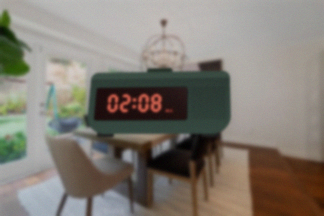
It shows **2:08**
